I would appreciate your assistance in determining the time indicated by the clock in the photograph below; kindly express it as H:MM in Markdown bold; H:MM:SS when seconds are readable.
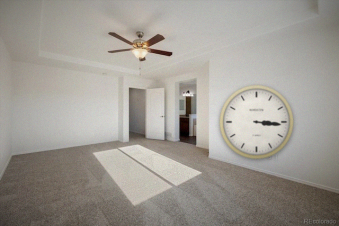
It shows **3:16**
